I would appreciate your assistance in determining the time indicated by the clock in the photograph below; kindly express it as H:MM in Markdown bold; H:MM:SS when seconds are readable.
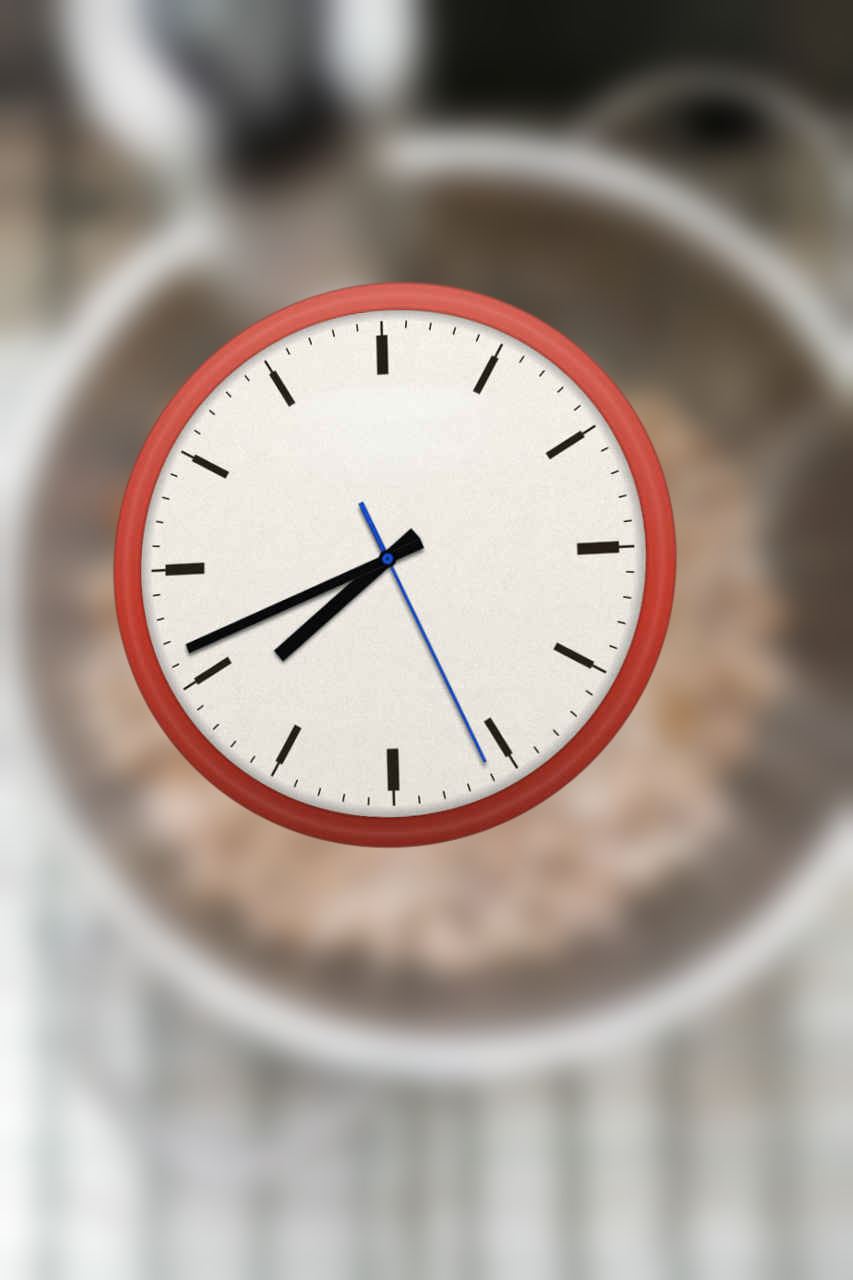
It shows **7:41:26**
